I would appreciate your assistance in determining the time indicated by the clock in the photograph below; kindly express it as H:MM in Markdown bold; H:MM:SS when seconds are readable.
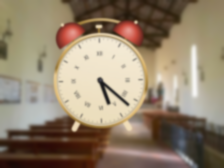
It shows **5:22**
